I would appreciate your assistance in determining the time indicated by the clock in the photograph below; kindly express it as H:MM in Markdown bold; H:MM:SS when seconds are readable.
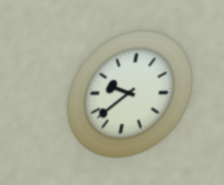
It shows **9:38**
